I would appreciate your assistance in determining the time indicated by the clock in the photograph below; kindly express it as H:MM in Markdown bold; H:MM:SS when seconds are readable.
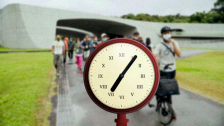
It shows **7:06**
